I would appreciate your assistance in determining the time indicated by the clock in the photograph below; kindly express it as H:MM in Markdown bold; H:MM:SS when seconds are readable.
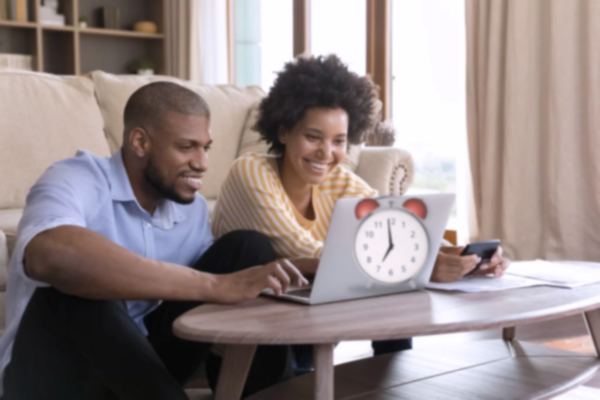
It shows **6:59**
